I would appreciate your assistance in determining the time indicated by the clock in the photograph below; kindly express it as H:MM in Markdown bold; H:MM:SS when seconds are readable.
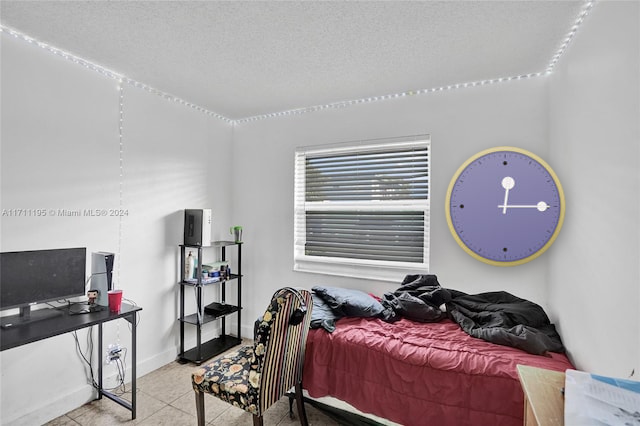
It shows **12:15**
